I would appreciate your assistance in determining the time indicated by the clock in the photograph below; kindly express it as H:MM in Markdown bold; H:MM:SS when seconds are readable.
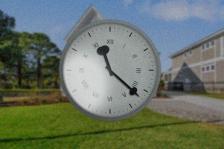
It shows **11:22**
